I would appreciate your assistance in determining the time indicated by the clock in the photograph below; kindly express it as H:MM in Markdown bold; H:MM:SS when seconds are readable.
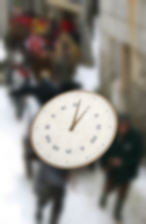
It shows **1:01**
